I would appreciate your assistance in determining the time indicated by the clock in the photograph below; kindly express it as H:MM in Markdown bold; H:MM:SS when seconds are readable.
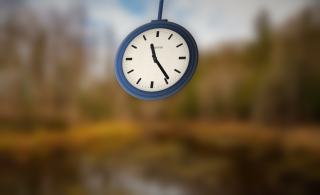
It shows **11:24**
